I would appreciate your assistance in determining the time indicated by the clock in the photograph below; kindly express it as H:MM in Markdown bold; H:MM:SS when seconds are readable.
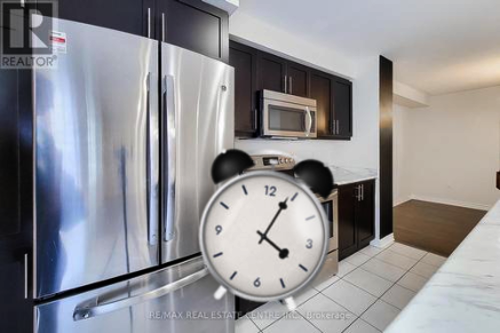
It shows **4:04**
